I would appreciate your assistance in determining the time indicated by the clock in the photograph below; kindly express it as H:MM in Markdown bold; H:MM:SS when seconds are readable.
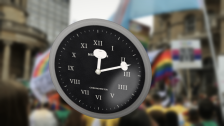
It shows **12:12**
